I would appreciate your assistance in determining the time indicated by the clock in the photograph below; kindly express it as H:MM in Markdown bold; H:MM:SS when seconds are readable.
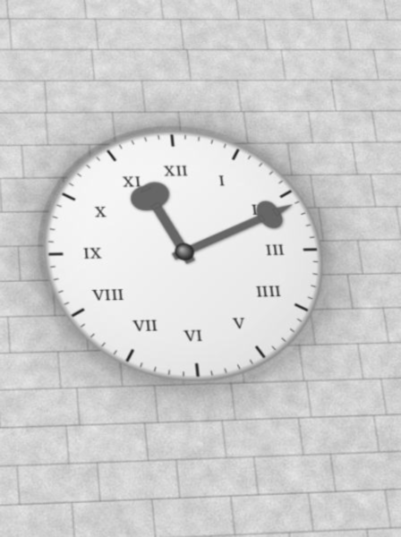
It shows **11:11**
